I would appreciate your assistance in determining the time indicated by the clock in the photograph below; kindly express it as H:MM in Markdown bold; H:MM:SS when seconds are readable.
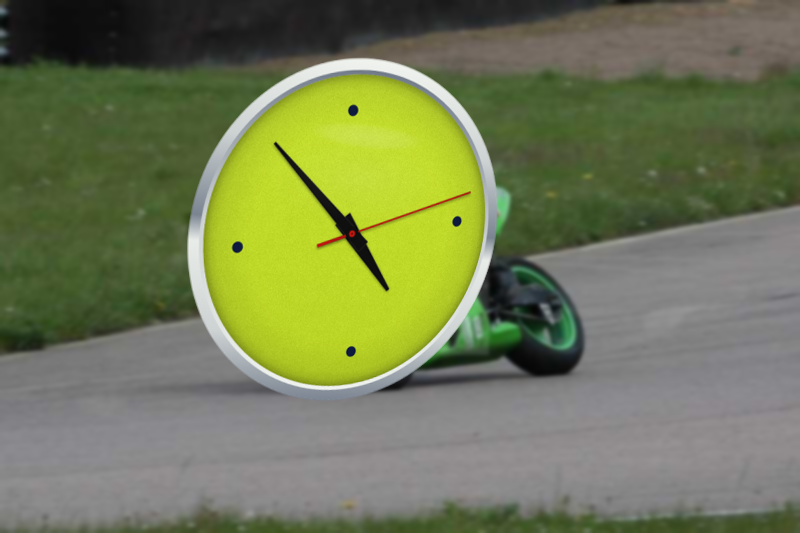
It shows **4:53:13**
